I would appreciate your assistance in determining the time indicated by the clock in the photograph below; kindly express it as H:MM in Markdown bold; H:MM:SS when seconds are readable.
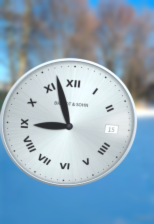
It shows **8:57**
